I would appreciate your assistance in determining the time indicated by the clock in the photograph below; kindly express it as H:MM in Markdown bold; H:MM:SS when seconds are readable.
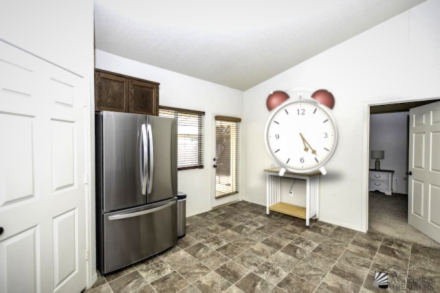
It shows **5:24**
